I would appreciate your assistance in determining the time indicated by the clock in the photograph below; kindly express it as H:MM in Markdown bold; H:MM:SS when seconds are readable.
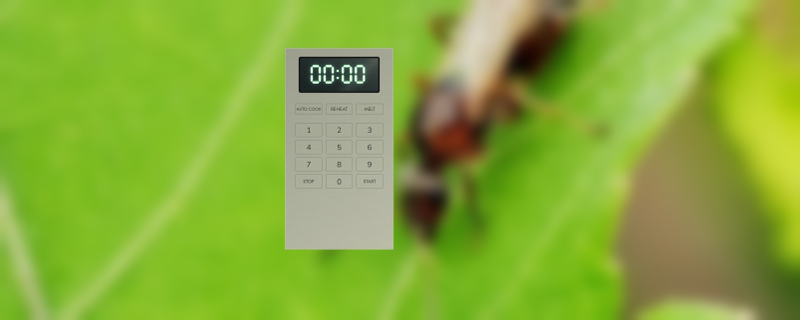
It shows **0:00**
